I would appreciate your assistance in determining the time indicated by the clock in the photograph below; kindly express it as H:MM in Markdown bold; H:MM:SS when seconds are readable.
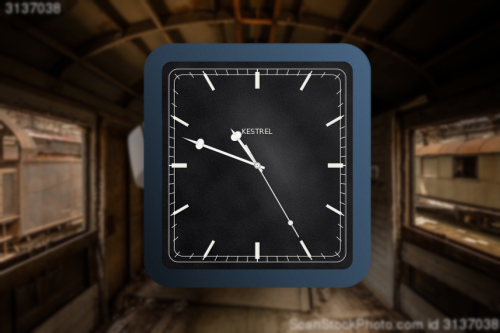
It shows **10:48:25**
